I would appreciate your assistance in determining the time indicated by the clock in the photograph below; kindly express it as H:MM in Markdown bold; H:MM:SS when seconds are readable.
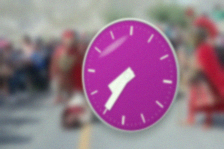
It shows **7:35**
